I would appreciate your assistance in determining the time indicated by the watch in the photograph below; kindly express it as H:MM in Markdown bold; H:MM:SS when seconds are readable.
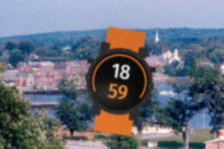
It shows **18:59**
